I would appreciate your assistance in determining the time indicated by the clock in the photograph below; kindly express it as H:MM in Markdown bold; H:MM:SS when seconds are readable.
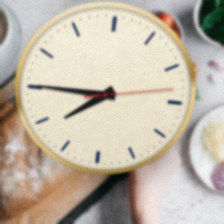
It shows **7:45:13**
